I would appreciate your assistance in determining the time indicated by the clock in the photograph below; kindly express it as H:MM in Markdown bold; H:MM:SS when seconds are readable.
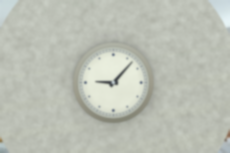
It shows **9:07**
